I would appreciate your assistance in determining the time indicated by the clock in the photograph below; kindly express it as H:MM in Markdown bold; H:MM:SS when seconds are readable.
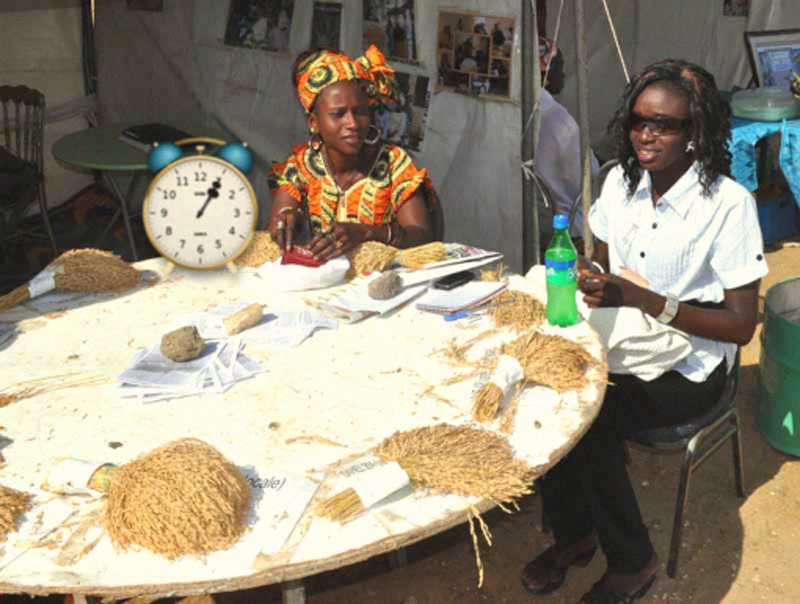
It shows **1:05**
